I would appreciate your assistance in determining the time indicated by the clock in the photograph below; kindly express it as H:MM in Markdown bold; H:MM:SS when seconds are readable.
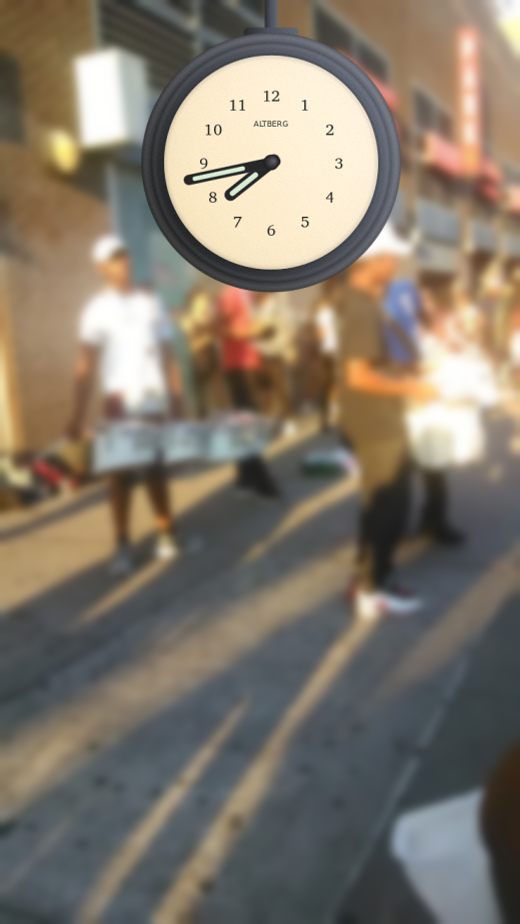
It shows **7:43**
